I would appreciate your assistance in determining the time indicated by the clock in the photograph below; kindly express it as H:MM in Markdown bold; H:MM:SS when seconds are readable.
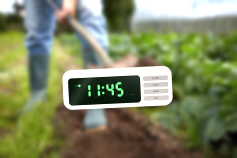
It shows **11:45**
